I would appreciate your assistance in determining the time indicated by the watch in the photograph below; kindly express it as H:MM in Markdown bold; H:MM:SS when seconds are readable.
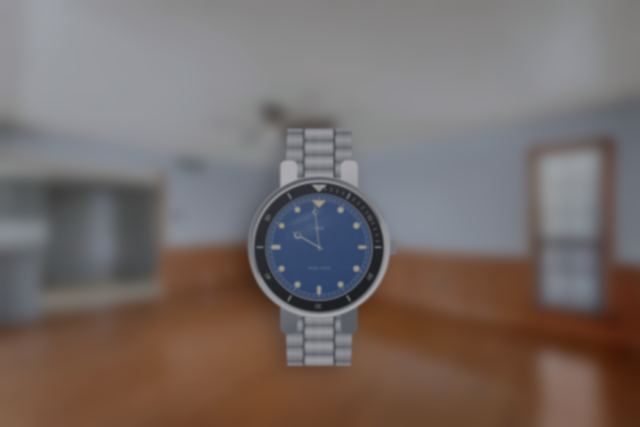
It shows **9:59**
